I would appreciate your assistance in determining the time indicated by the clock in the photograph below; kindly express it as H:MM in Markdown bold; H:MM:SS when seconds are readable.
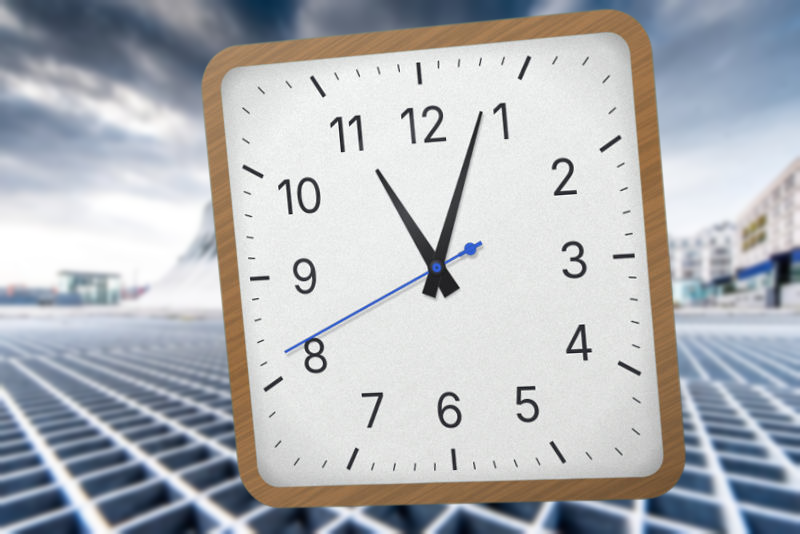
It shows **11:03:41**
